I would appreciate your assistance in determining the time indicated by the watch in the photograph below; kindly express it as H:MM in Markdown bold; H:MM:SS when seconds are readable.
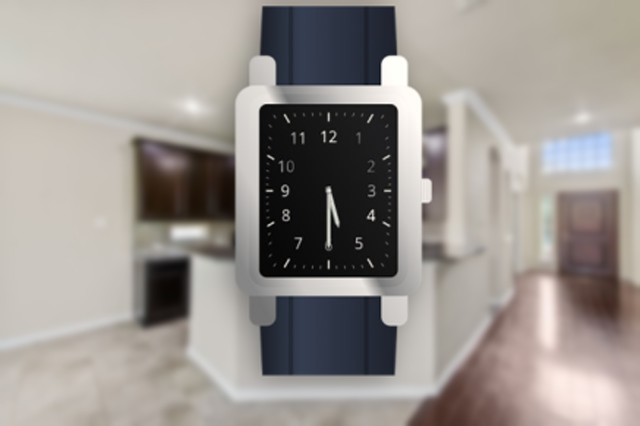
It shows **5:30**
